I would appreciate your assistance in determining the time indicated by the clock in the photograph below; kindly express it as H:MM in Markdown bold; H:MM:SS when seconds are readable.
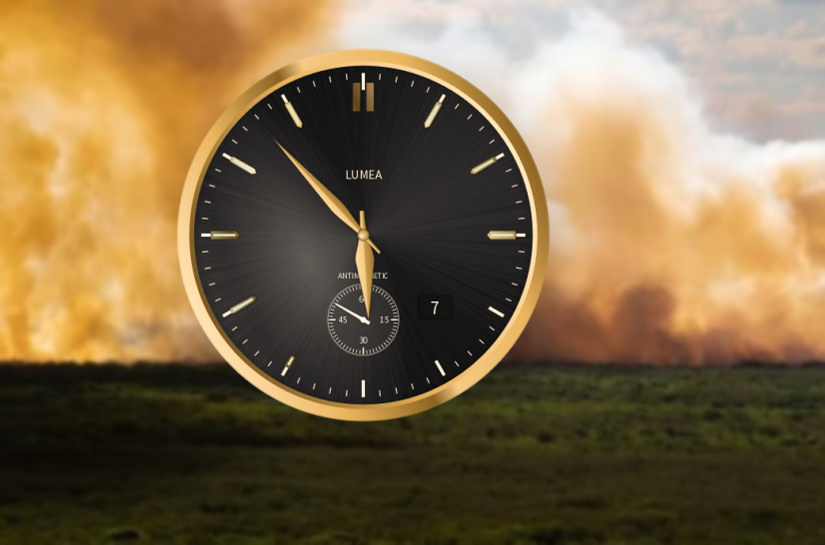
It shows **5:52:50**
